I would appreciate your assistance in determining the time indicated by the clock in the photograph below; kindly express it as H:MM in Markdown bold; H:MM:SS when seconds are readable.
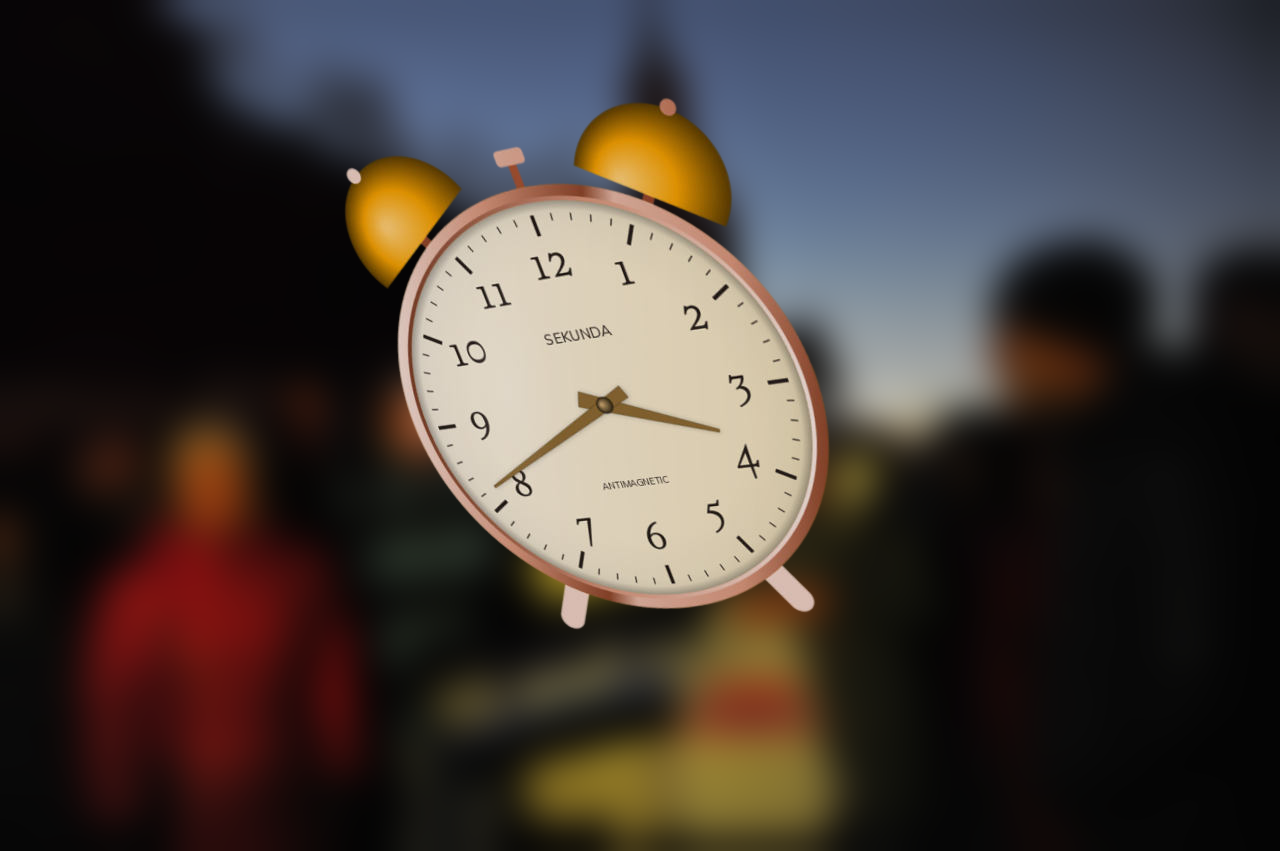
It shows **3:41**
